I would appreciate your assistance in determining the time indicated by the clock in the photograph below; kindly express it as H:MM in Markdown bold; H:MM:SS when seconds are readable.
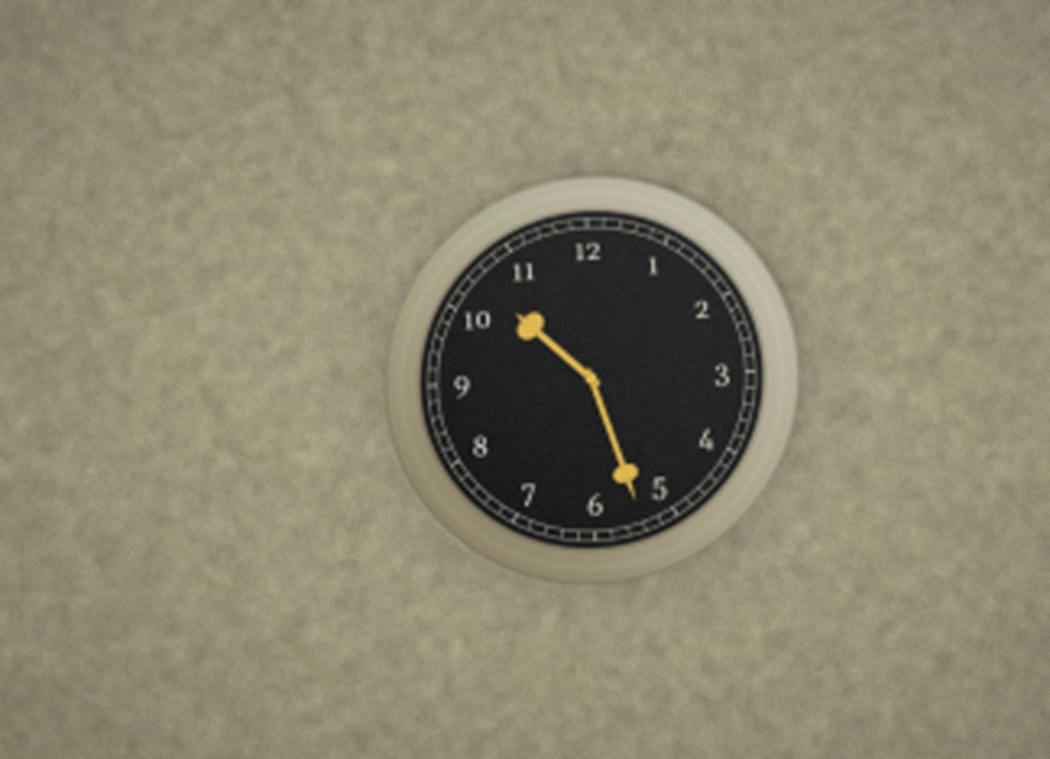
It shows **10:27**
